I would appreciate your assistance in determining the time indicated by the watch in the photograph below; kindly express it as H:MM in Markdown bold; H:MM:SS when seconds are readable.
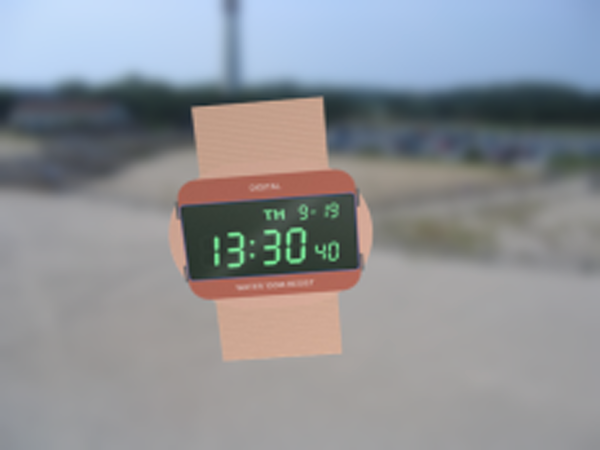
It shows **13:30:40**
